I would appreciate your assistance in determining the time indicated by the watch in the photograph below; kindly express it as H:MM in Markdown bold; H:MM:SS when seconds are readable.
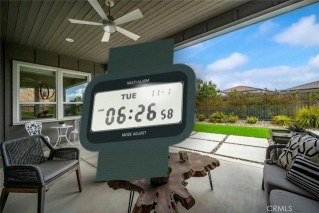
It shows **6:26:58**
